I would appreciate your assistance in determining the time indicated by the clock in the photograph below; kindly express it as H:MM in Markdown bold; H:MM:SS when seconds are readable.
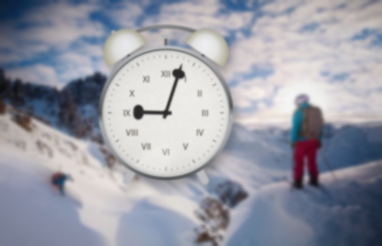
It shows **9:03**
